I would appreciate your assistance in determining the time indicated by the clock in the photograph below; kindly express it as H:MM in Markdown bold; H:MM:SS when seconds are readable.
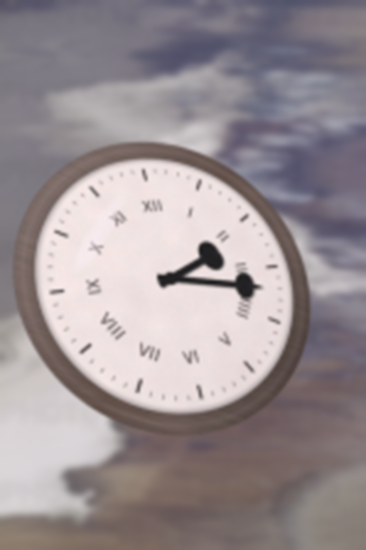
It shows **2:17**
